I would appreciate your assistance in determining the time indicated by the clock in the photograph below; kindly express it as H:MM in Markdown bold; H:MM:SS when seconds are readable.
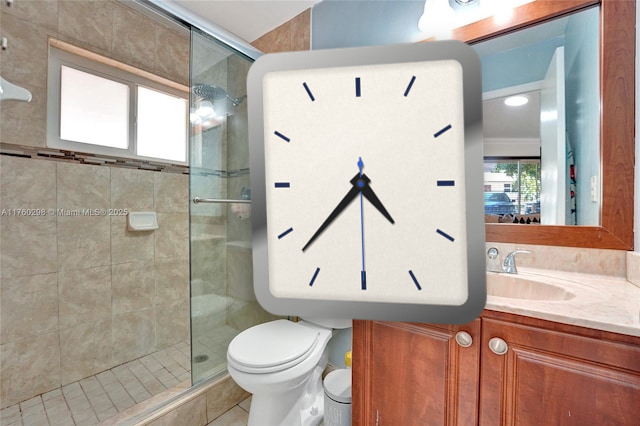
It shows **4:37:30**
